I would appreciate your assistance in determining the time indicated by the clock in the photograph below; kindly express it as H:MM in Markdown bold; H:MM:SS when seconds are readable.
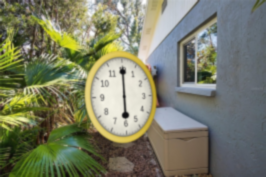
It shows **6:00**
